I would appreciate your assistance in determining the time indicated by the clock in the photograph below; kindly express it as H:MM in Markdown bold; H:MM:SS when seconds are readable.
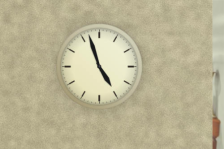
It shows **4:57**
